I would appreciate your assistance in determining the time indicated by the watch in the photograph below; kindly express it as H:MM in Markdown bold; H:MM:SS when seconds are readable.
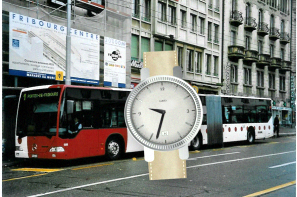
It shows **9:33**
